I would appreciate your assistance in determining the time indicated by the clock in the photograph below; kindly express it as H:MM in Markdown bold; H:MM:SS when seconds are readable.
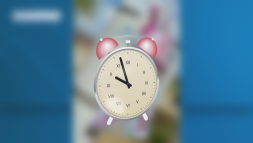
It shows **9:57**
